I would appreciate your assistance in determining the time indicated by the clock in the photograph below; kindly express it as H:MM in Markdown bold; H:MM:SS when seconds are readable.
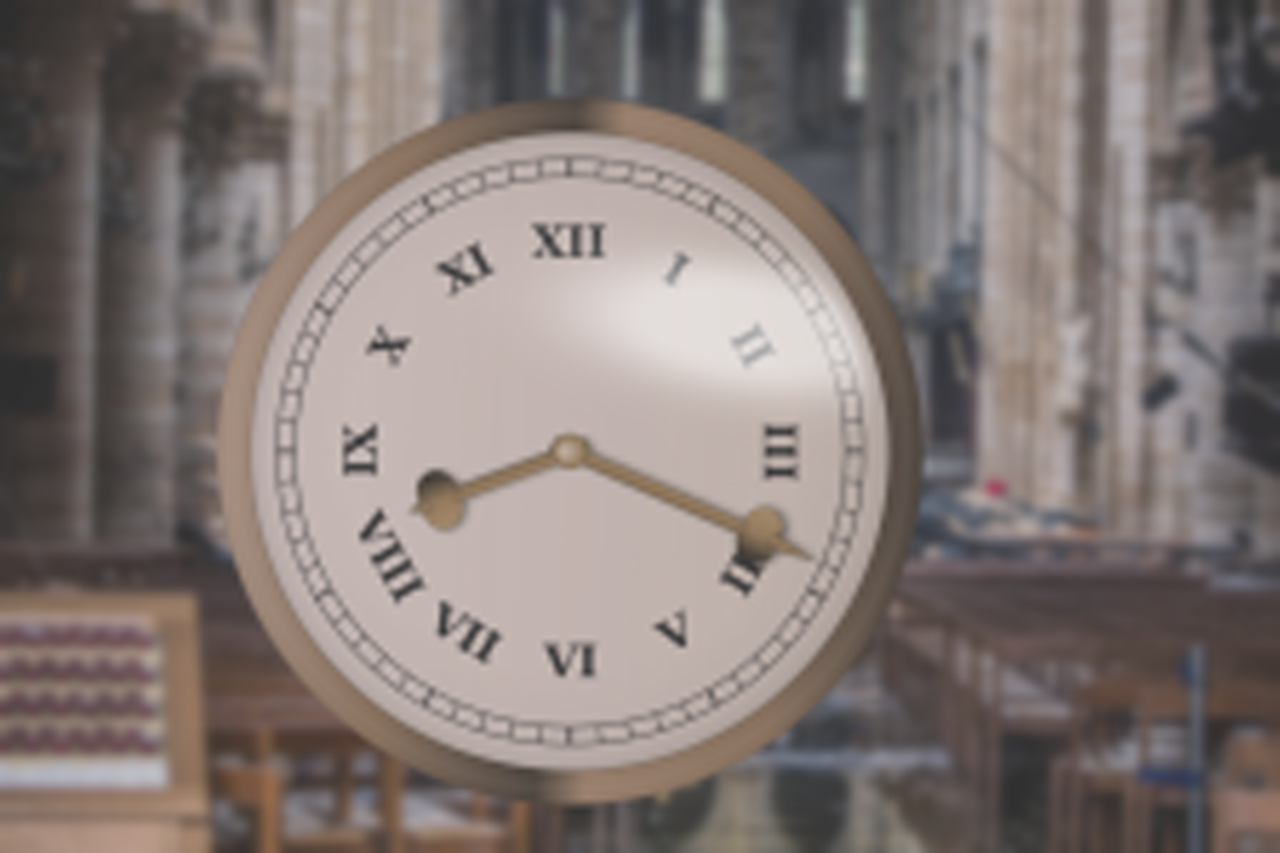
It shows **8:19**
